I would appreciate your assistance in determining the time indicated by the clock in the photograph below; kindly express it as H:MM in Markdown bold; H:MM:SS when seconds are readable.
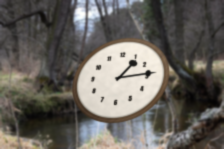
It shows **1:14**
